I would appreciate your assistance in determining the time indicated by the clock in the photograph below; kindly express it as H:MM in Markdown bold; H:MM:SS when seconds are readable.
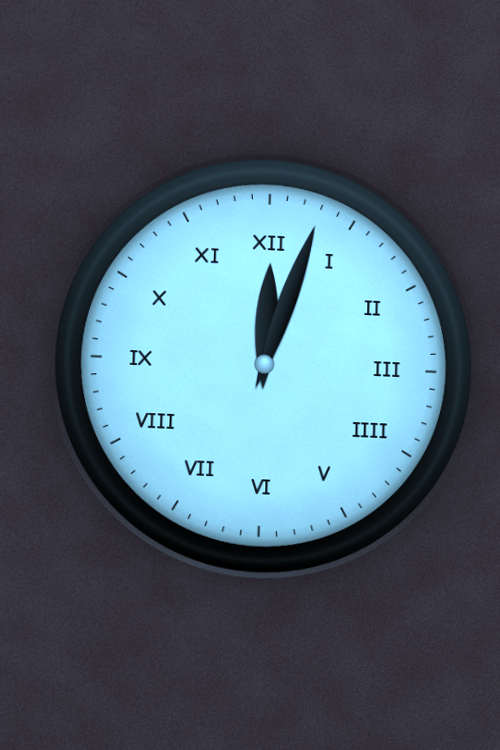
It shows **12:03**
